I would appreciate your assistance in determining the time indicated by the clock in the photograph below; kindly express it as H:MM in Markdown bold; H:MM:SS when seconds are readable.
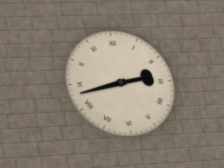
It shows **2:43**
